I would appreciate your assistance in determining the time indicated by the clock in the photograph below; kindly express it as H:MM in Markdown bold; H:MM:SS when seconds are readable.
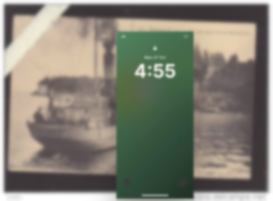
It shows **4:55**
